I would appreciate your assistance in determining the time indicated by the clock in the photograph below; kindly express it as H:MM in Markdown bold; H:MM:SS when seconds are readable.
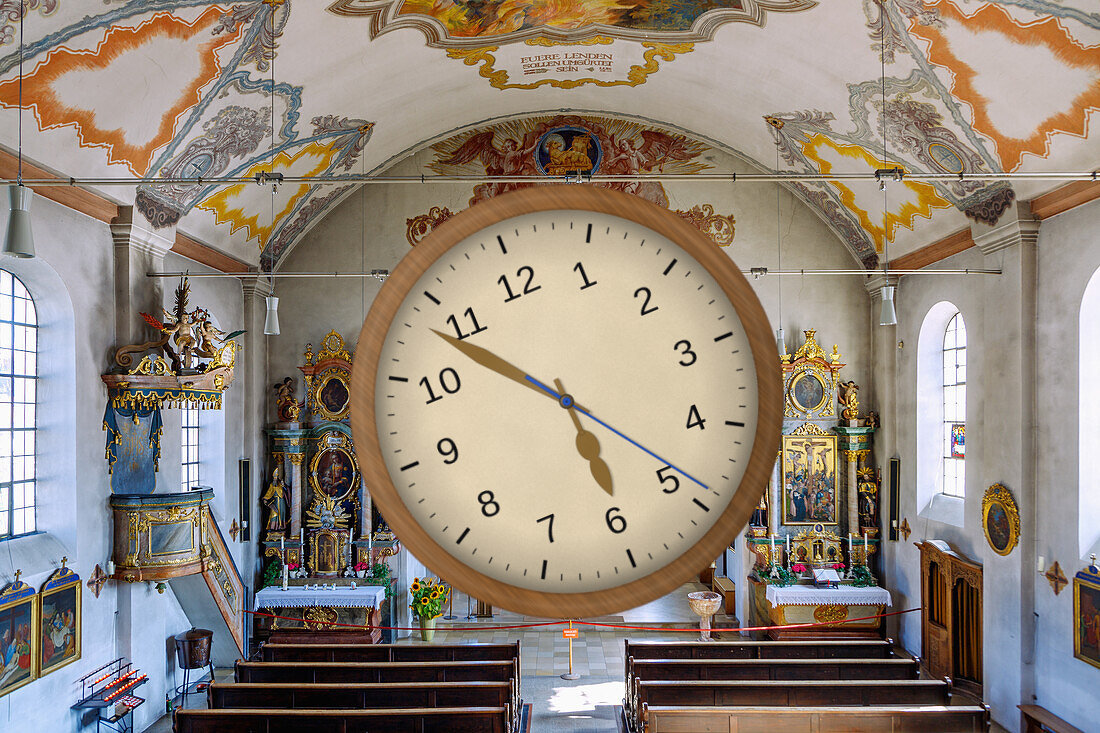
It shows **5:53:24**
